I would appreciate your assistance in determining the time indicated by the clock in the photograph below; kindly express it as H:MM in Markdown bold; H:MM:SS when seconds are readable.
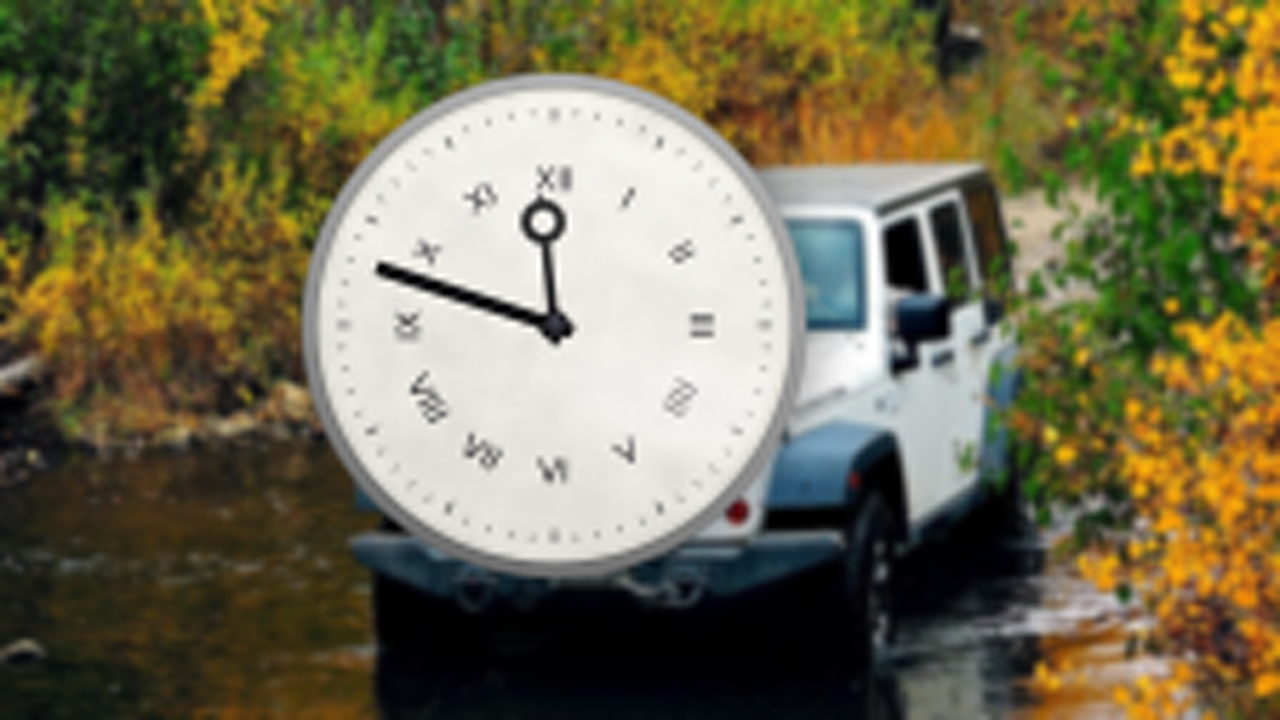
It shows **11:48**
